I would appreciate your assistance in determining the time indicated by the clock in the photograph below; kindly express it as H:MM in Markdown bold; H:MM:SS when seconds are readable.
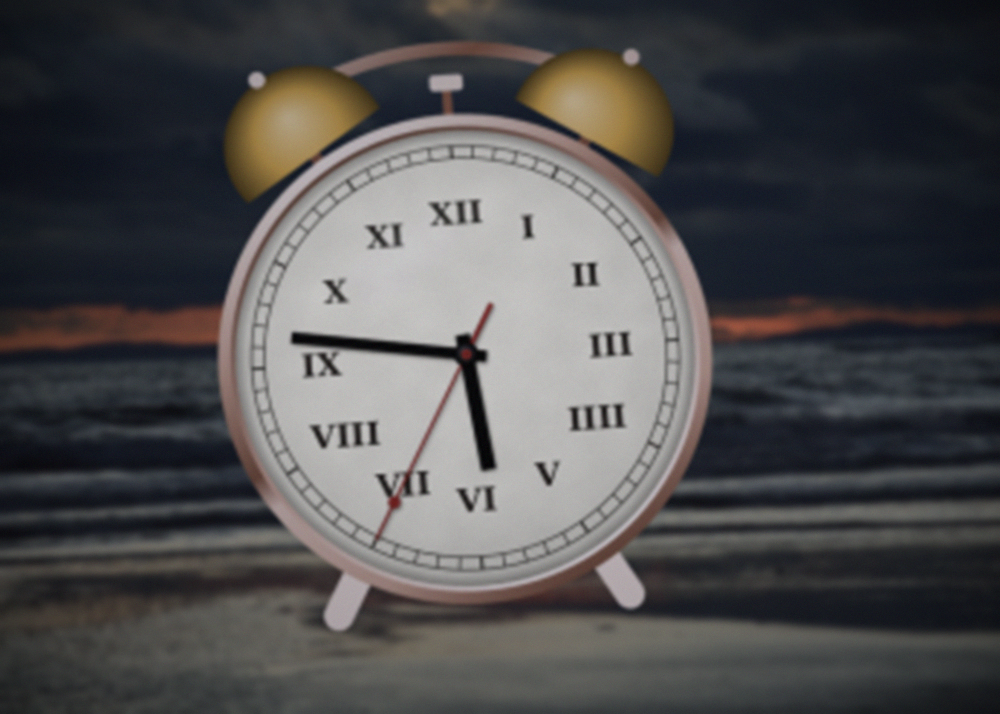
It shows **5:46:35**
